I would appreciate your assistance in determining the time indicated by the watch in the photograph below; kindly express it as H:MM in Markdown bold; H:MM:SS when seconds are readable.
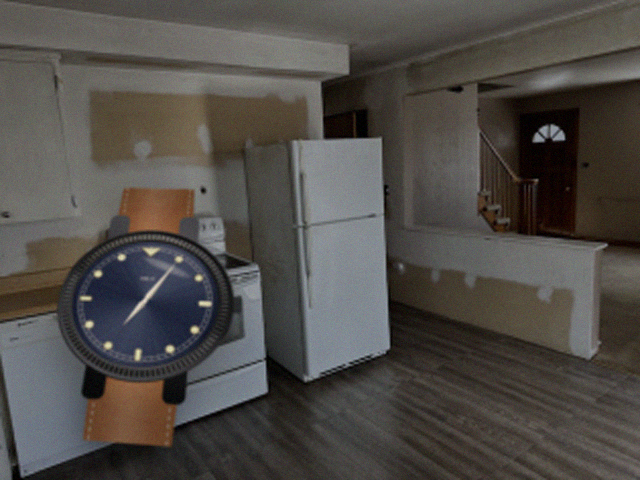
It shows **7:05**
